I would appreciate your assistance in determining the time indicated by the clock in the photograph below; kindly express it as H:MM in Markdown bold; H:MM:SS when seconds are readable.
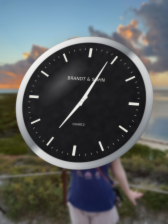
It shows **7:04**
